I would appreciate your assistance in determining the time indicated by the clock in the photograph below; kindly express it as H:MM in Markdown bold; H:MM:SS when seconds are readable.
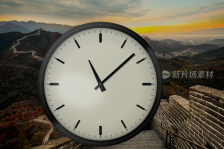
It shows **11:08**
